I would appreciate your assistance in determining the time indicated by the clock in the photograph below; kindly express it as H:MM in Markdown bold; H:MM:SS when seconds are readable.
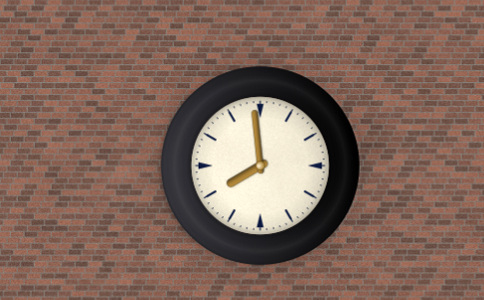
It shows **7:59**
